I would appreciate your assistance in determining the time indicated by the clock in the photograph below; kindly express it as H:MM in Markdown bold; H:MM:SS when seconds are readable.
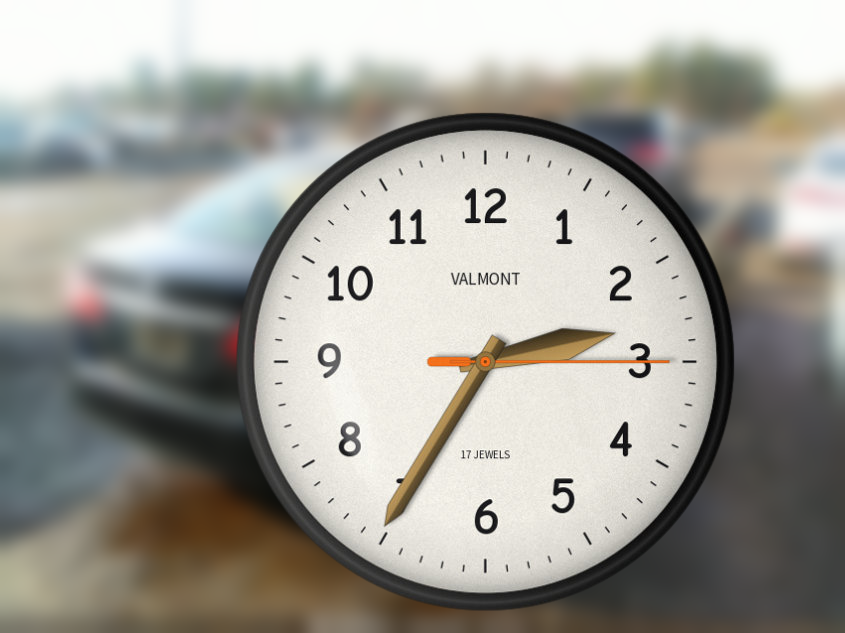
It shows **2:35:15**
